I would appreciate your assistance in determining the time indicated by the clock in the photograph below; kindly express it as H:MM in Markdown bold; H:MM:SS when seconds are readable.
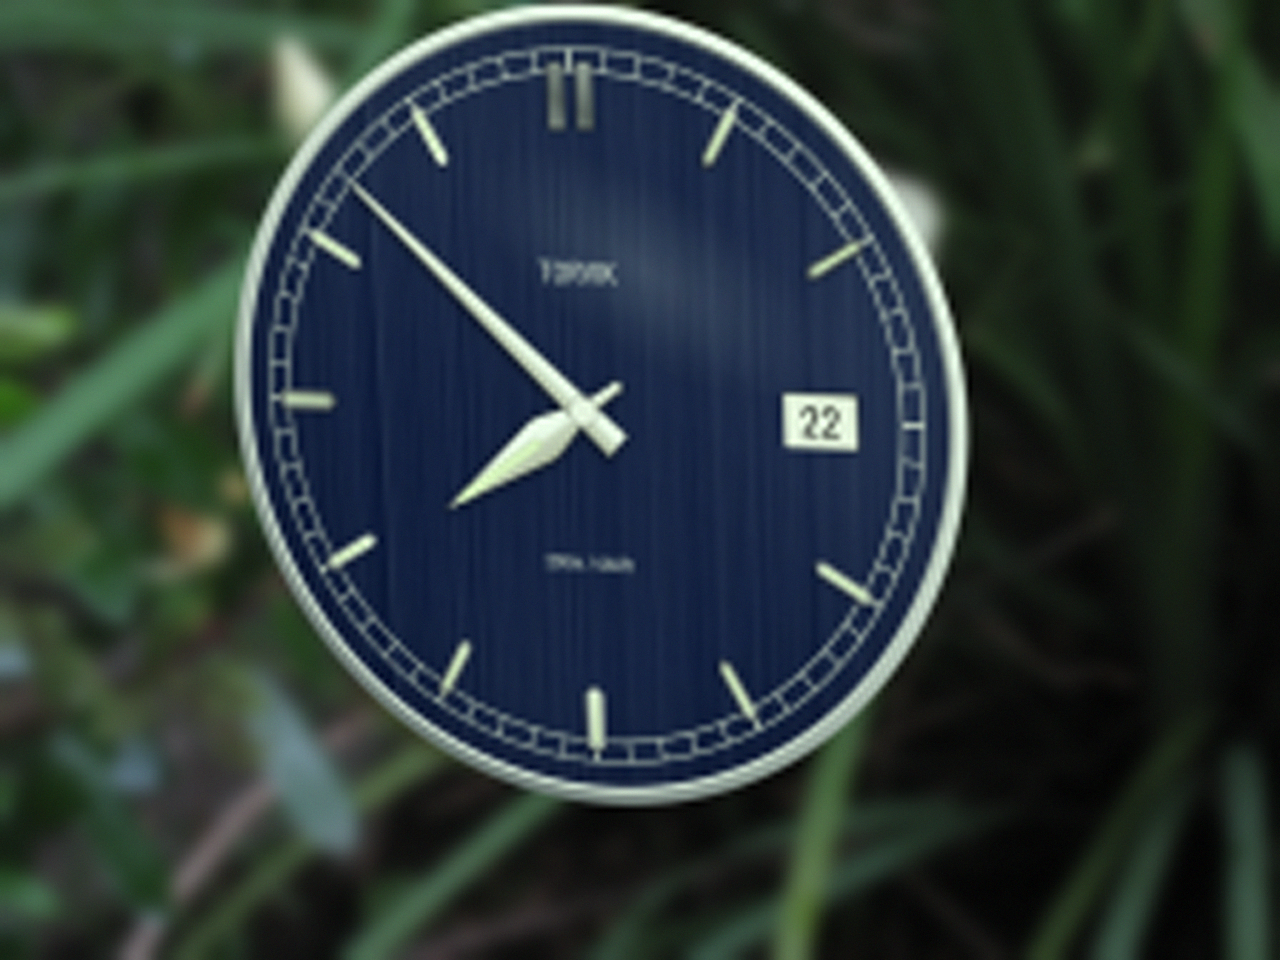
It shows **7:52**
